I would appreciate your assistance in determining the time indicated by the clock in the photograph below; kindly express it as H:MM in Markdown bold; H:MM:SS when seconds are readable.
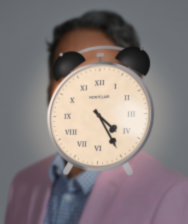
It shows **4:25**
